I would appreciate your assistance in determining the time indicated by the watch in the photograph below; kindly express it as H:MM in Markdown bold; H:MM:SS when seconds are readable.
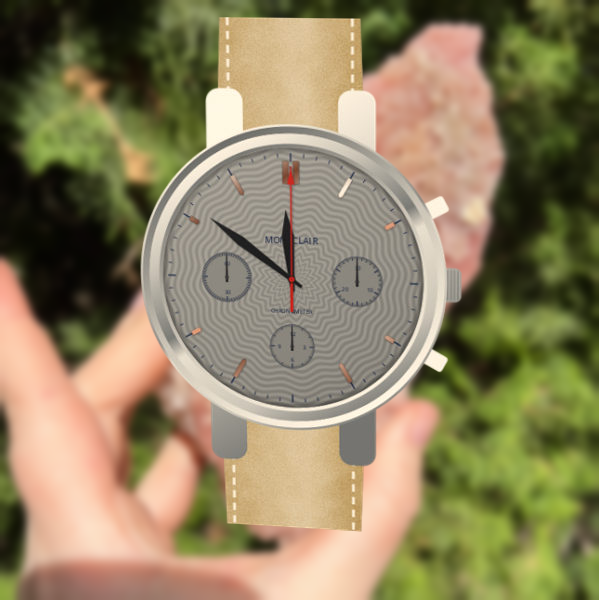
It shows **11:51**
